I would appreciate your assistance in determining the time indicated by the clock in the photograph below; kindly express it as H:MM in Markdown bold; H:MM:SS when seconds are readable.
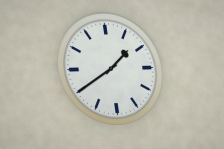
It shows **1:40**
